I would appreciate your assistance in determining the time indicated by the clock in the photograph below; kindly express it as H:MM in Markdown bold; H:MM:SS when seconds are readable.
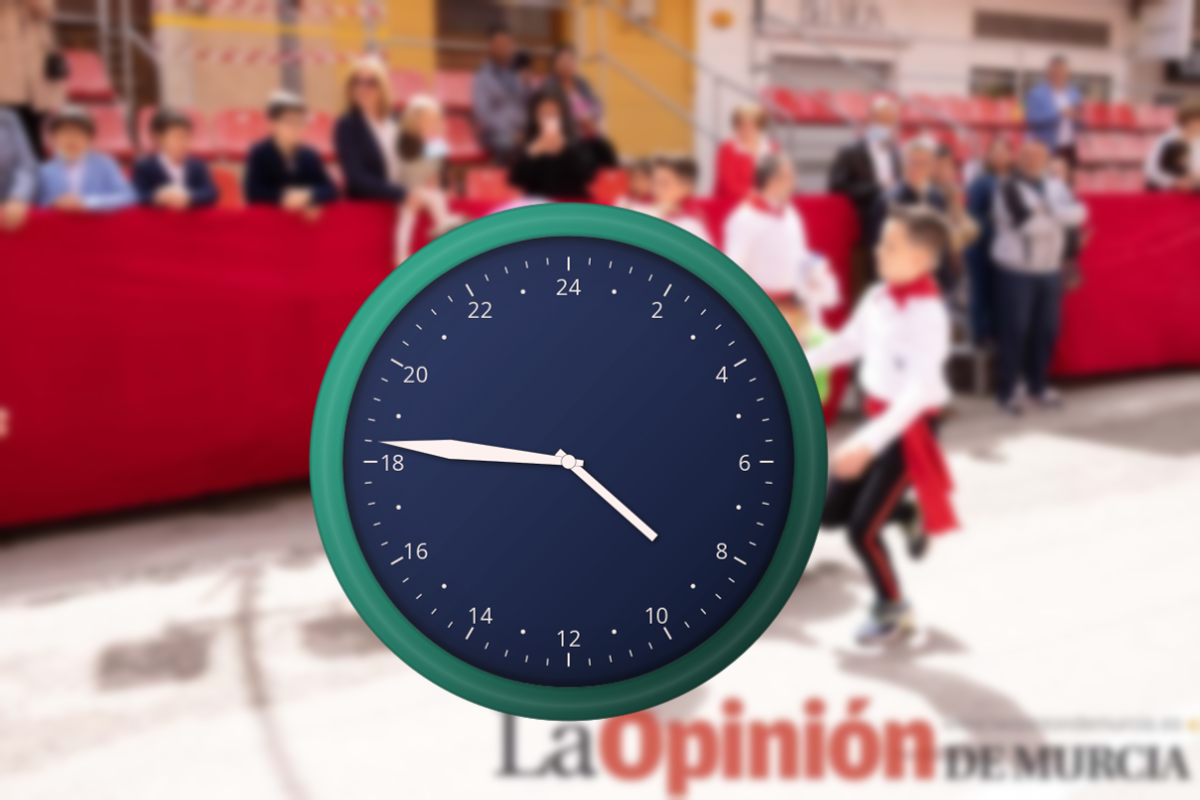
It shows **8:46**
